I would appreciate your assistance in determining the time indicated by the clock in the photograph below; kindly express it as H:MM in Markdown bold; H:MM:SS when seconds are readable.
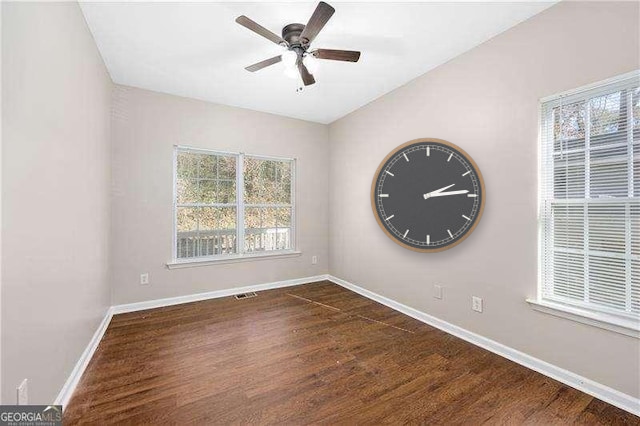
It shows **2:14**
